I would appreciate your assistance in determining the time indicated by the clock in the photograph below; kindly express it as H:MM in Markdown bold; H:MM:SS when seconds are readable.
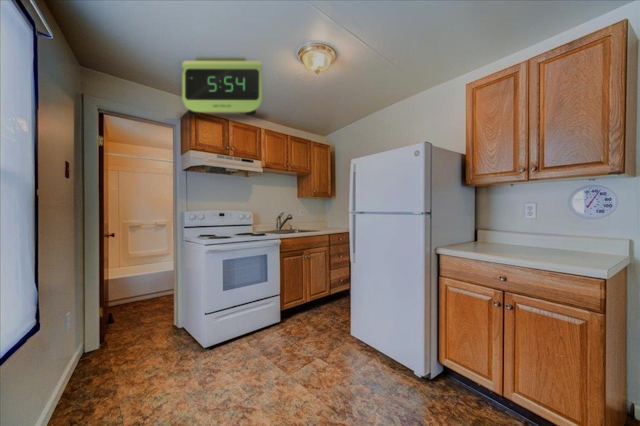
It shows **5:54**
